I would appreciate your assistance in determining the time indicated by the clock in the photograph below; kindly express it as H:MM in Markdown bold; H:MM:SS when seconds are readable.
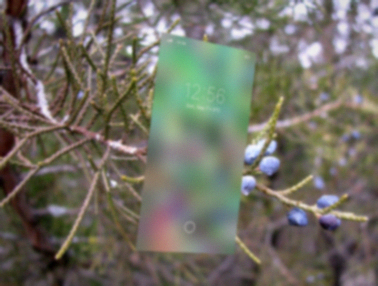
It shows **12:56**
